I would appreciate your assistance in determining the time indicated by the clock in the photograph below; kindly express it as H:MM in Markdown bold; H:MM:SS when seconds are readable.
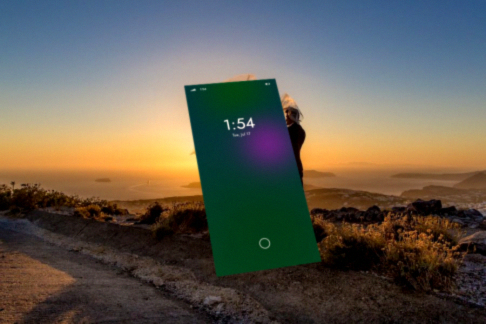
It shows **1:54**
